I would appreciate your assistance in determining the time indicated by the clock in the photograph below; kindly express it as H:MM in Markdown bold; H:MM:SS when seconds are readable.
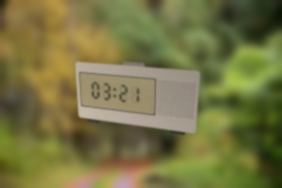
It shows **3:21**
